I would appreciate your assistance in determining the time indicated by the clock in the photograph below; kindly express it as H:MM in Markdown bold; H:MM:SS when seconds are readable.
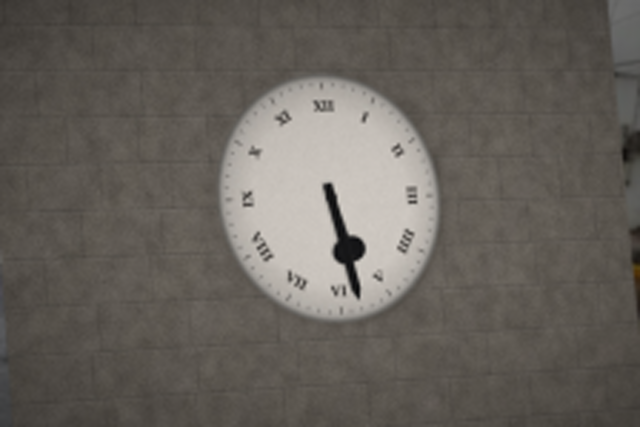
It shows **5:28**
